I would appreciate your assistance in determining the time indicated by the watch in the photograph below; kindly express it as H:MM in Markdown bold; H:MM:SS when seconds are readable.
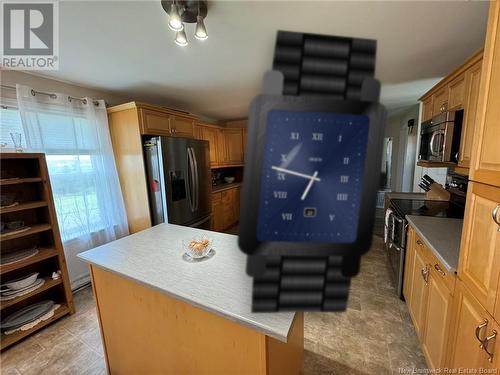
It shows **6:47**
